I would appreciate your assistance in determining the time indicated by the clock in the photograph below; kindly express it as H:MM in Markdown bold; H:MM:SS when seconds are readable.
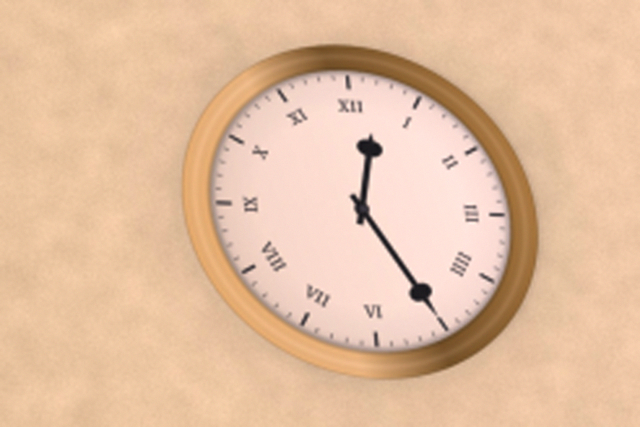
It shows **12:25**
